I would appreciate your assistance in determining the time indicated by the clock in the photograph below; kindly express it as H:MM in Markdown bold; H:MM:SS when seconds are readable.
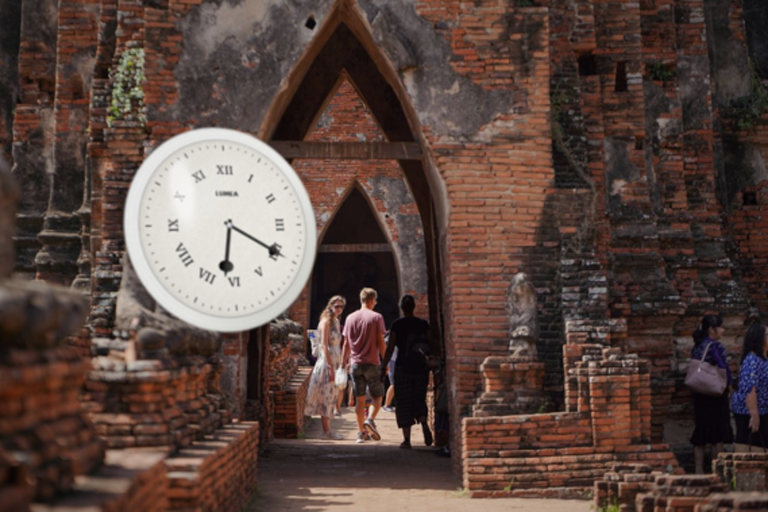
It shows **6:20**
